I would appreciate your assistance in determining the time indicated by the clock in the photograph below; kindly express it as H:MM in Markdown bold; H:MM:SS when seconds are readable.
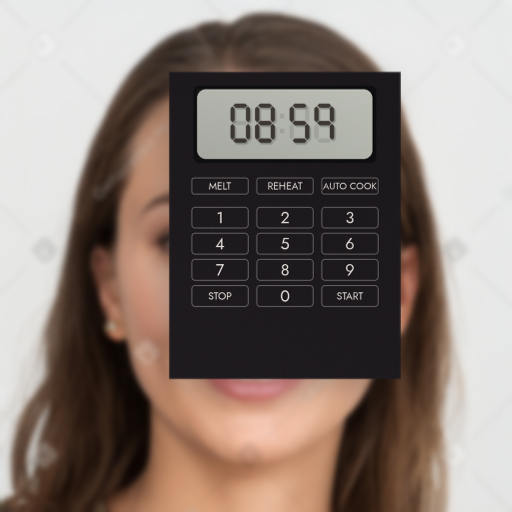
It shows **8:59**
